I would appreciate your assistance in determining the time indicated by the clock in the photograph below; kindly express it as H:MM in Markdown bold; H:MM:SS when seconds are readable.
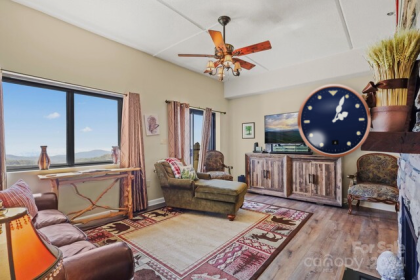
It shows **2:04**
